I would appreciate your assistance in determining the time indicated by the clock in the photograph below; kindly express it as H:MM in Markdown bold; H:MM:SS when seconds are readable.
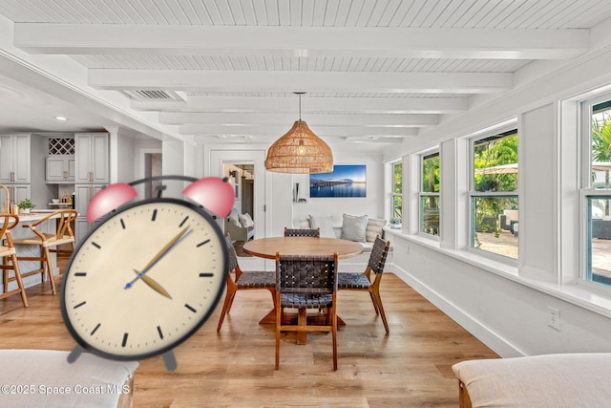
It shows **4:06:07**
